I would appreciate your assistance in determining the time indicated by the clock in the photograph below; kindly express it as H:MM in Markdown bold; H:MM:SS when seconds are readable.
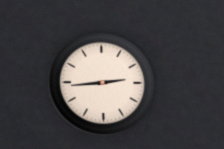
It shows **2:44**
